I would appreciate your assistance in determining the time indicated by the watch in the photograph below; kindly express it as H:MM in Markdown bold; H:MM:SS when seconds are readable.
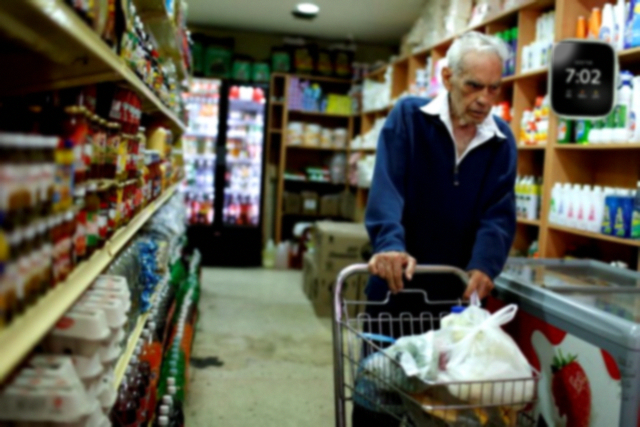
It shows **7:02**
